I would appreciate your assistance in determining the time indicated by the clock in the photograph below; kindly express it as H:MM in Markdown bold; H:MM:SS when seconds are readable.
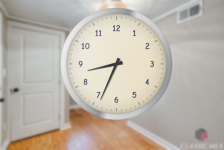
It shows **8:34**
